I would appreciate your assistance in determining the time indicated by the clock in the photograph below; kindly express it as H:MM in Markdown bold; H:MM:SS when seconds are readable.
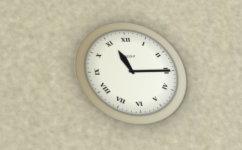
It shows **11:15**
